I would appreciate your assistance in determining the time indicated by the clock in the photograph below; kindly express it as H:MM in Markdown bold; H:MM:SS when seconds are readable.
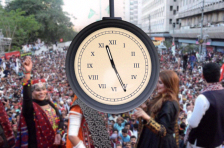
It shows **11:26**
